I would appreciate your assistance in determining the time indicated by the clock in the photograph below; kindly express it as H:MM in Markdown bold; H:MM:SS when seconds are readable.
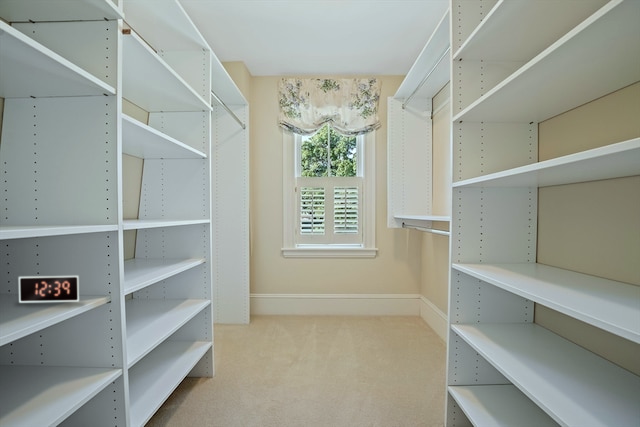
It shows **12:39**
